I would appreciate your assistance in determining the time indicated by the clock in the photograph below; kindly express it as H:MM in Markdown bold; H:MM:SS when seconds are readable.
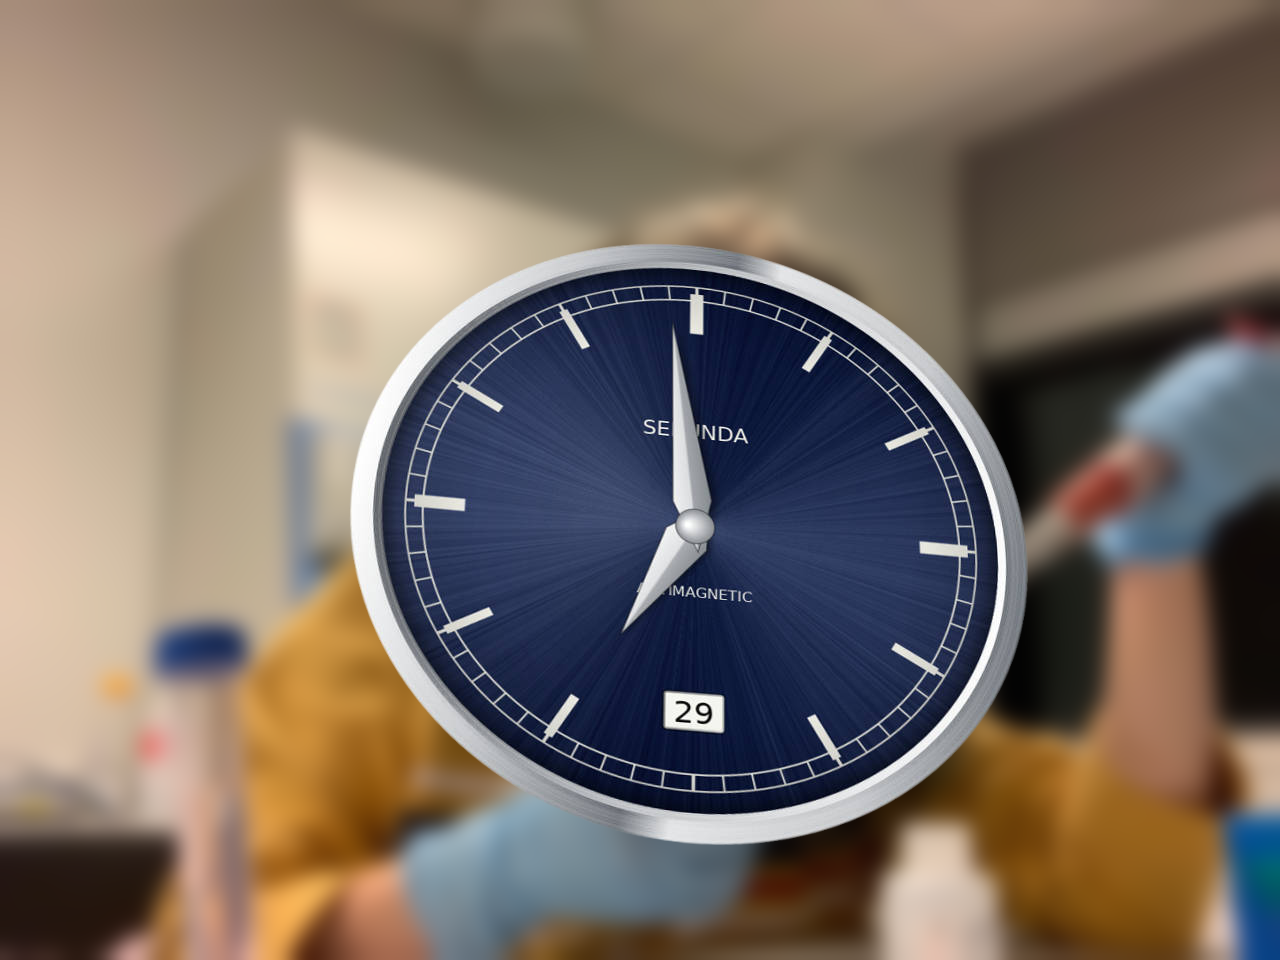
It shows **6:59**
